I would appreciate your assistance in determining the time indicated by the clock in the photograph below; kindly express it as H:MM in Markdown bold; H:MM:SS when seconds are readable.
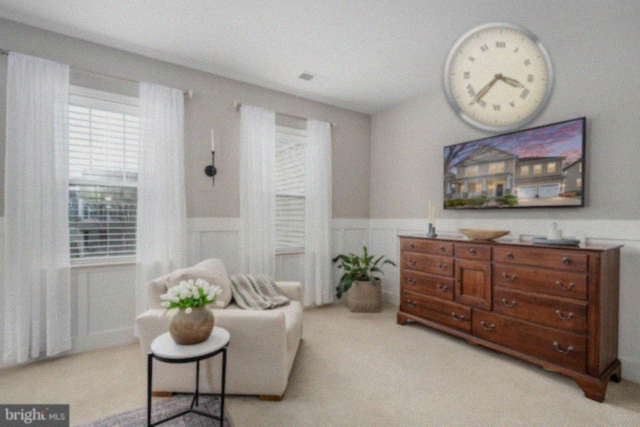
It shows **3:37**
